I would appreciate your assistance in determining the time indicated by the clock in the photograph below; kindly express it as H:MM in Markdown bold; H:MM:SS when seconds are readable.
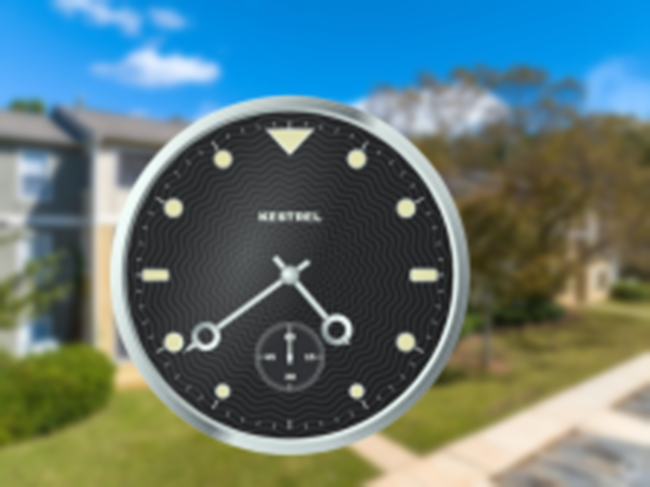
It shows **4:39**
